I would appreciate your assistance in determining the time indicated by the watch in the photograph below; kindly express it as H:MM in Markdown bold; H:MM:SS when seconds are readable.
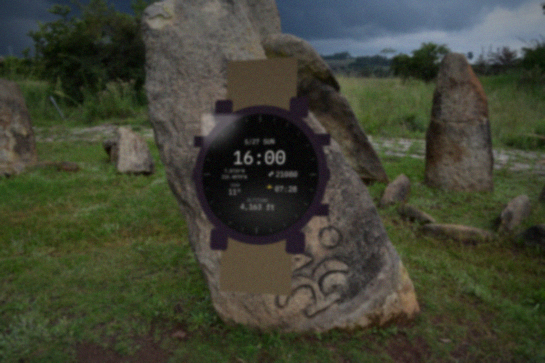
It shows **16:00**
